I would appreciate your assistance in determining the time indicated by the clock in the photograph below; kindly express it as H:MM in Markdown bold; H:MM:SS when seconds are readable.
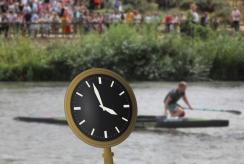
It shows **3:57**
